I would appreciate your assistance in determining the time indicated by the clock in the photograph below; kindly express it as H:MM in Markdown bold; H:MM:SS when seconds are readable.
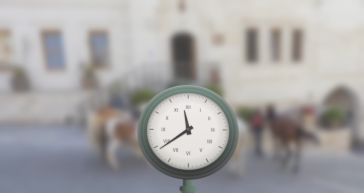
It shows **11:39**
